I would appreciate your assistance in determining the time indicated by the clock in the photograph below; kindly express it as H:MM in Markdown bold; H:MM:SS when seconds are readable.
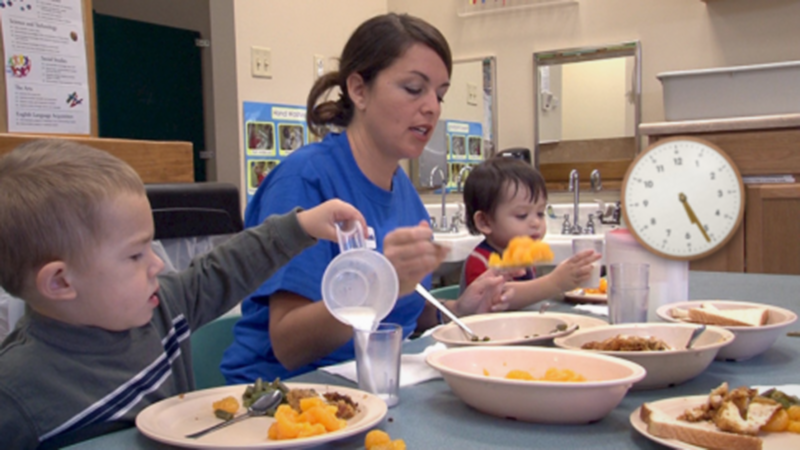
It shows **5:26**
